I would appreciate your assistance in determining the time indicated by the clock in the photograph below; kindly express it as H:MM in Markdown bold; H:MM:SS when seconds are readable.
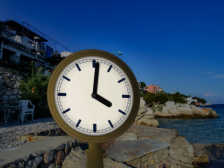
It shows **4:01**
